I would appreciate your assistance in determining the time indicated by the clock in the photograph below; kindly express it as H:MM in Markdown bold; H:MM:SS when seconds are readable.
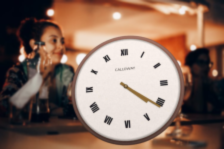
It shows **4:21**
